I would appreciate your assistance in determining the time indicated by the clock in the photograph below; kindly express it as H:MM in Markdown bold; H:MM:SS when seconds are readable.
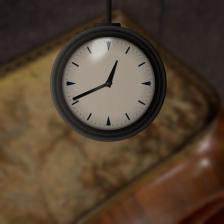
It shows **12:41**
